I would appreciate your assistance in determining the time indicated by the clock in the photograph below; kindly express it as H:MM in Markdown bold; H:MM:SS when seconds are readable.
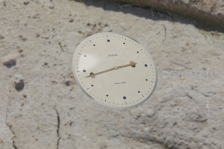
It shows **2:43**
